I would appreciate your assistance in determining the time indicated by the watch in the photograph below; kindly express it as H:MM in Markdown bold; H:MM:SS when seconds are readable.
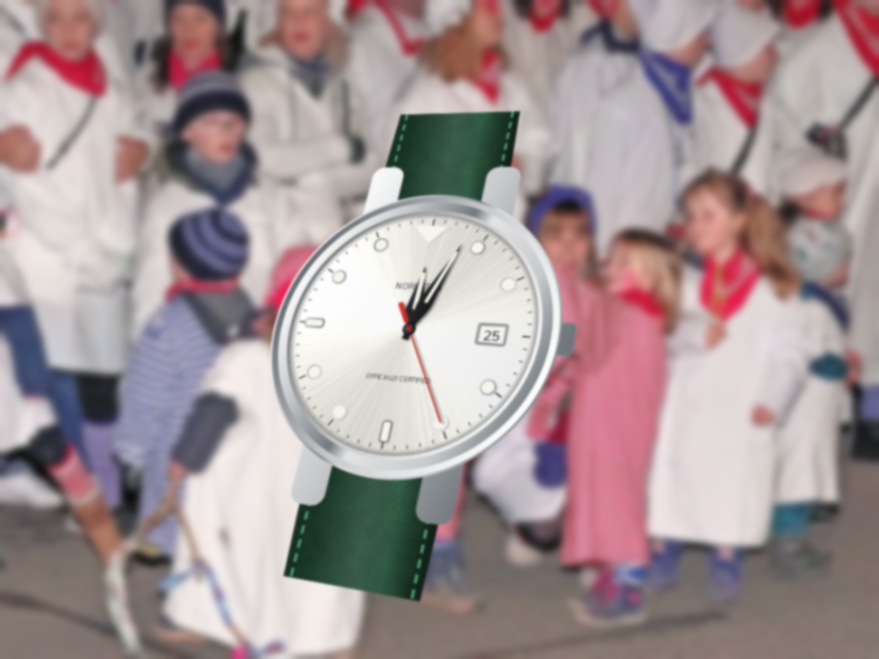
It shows **12:03:25**
